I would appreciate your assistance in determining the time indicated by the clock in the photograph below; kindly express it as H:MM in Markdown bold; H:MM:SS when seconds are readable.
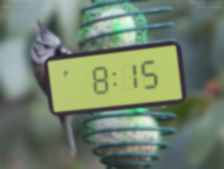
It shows **8:15**
